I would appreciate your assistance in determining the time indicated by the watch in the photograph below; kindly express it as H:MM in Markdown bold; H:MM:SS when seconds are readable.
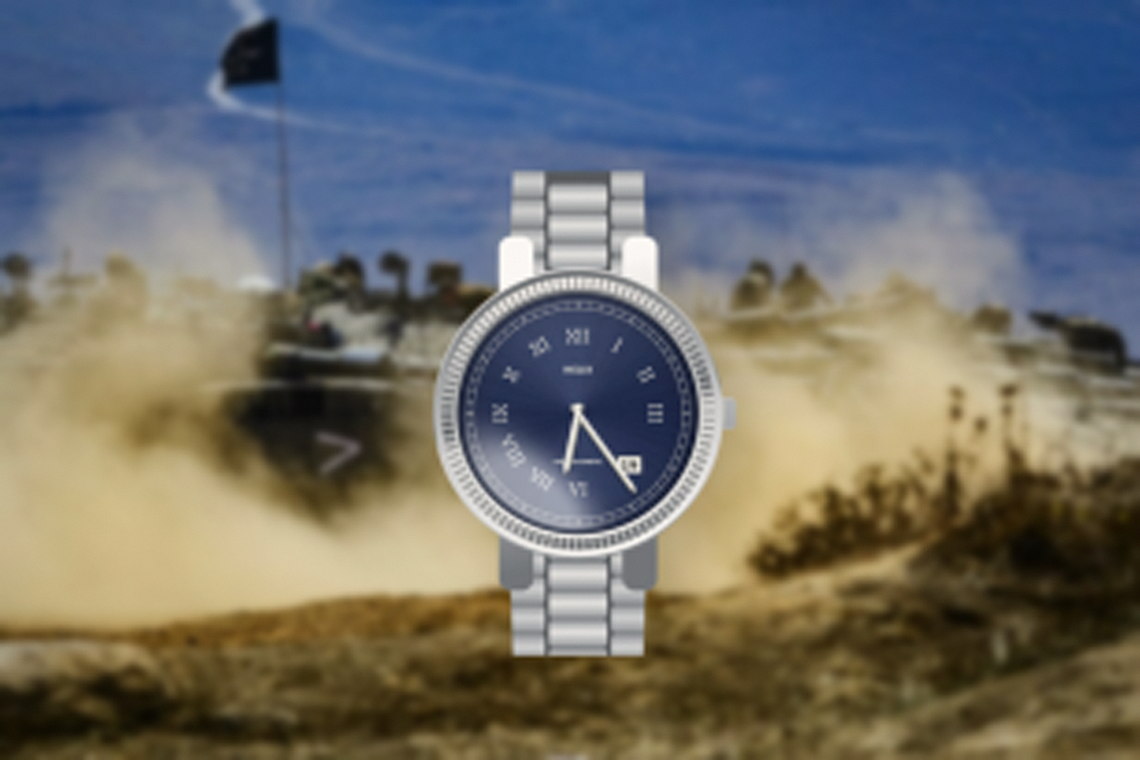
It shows **6:24**
